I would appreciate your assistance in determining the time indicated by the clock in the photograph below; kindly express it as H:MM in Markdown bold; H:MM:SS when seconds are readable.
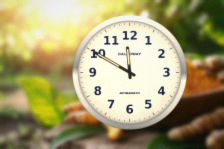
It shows **11:50**
